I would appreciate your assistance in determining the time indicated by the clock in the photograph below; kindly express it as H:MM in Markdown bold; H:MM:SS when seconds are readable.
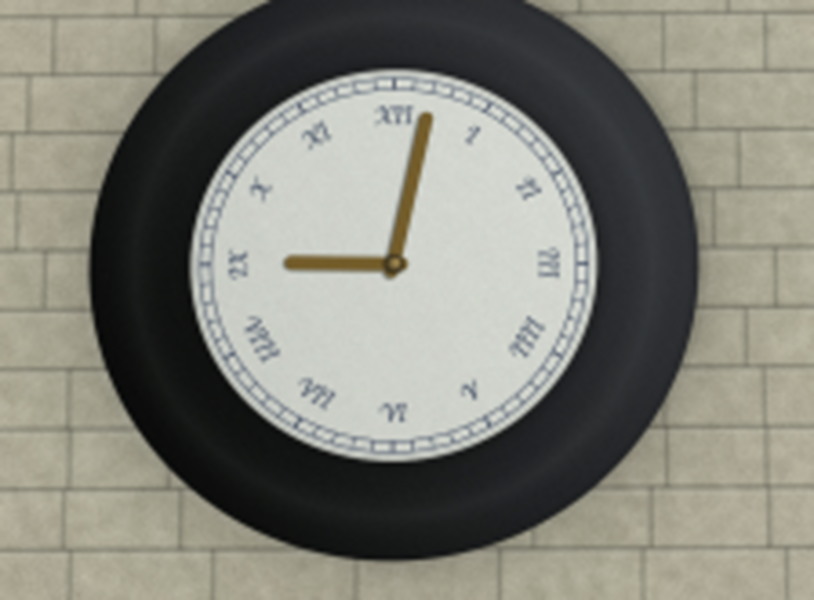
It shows **9:02**
